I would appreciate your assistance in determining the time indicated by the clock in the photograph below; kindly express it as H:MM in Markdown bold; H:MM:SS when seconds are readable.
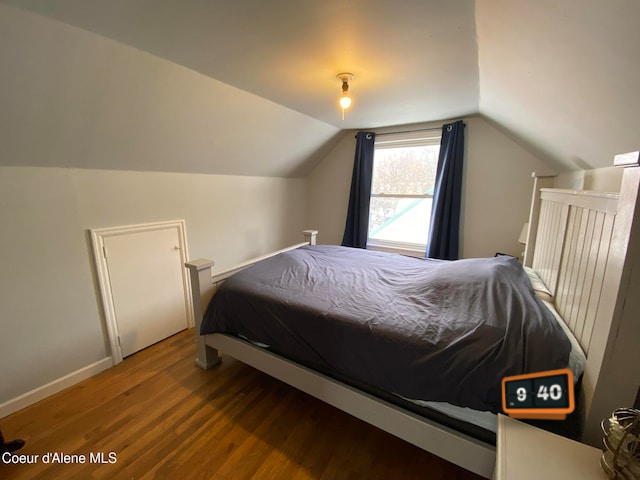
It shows **9:40**
